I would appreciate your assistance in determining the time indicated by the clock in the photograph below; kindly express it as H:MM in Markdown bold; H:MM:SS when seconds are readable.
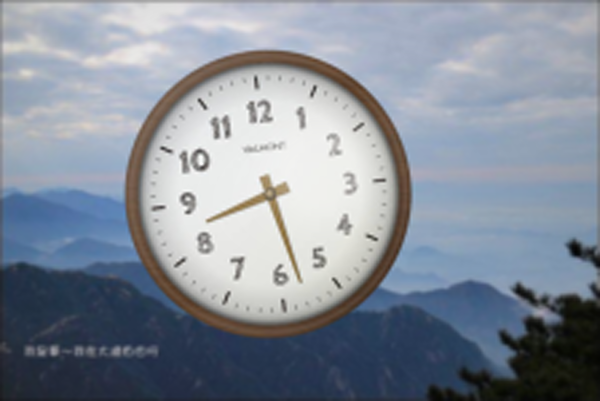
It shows **8:28**
